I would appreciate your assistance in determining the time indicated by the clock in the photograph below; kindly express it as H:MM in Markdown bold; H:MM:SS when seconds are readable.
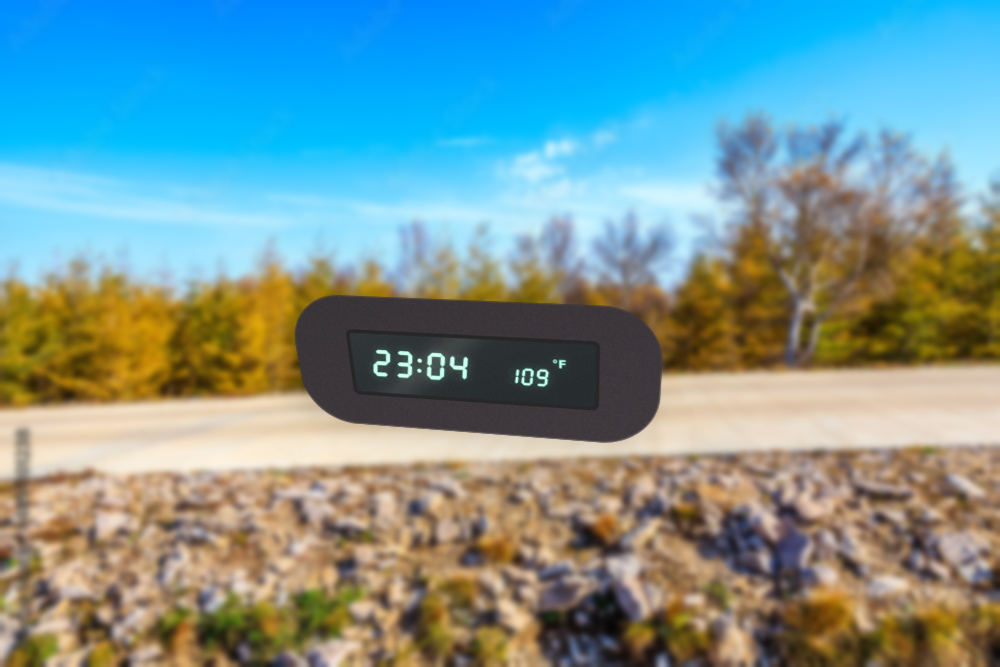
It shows **23:04**
